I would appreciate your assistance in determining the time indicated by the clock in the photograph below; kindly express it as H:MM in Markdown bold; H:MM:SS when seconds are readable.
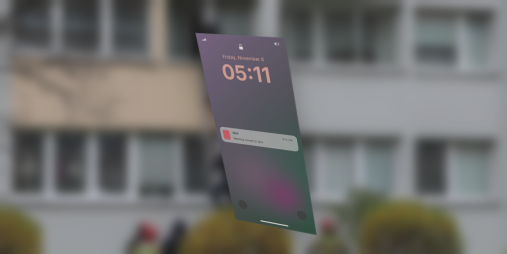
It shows **5:11**
